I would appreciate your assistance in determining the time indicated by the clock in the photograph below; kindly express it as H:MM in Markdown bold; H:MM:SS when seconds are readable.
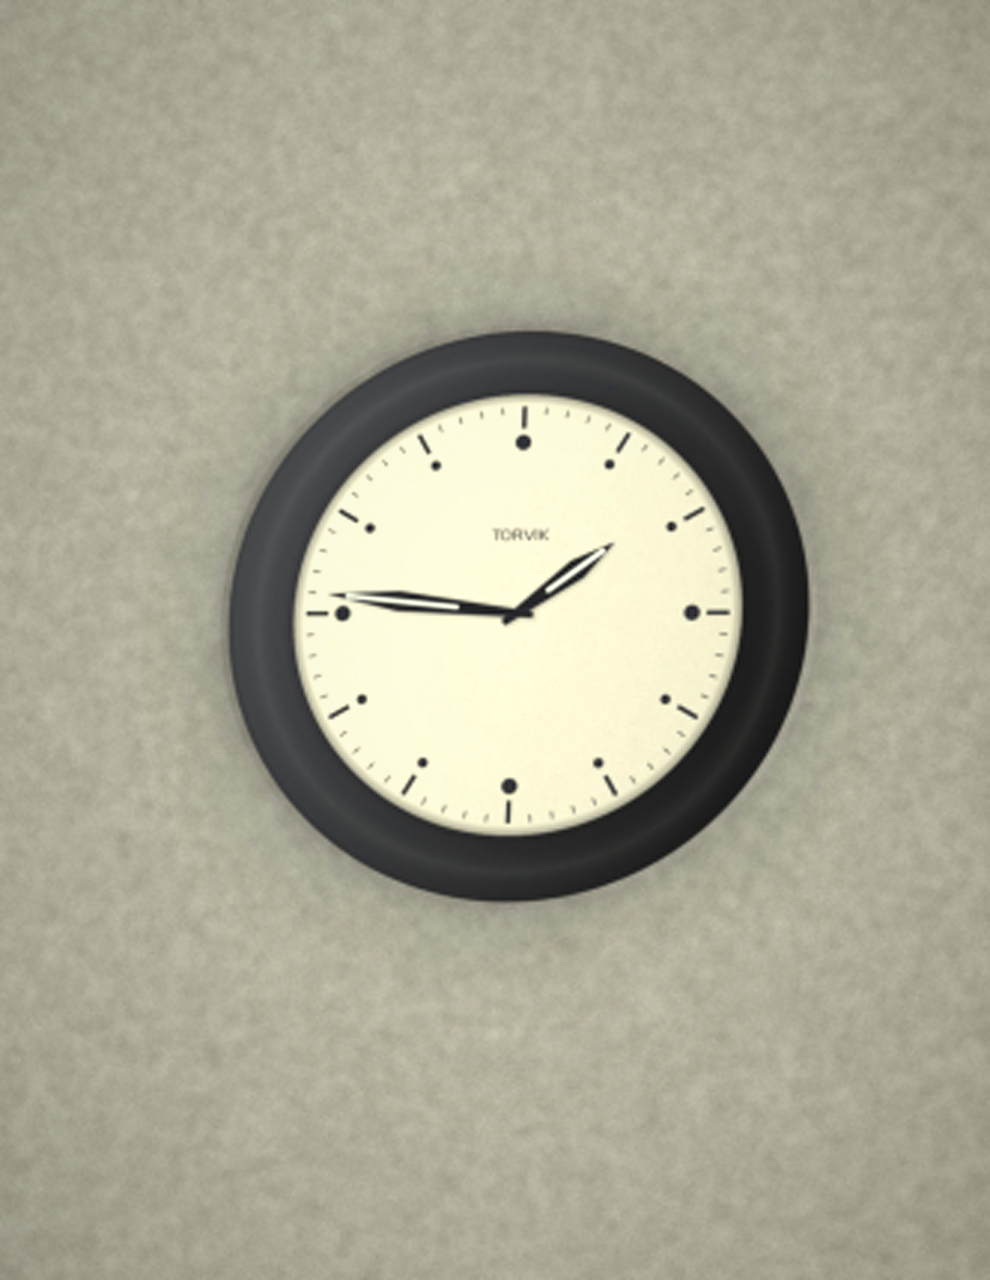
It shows **1:46**
